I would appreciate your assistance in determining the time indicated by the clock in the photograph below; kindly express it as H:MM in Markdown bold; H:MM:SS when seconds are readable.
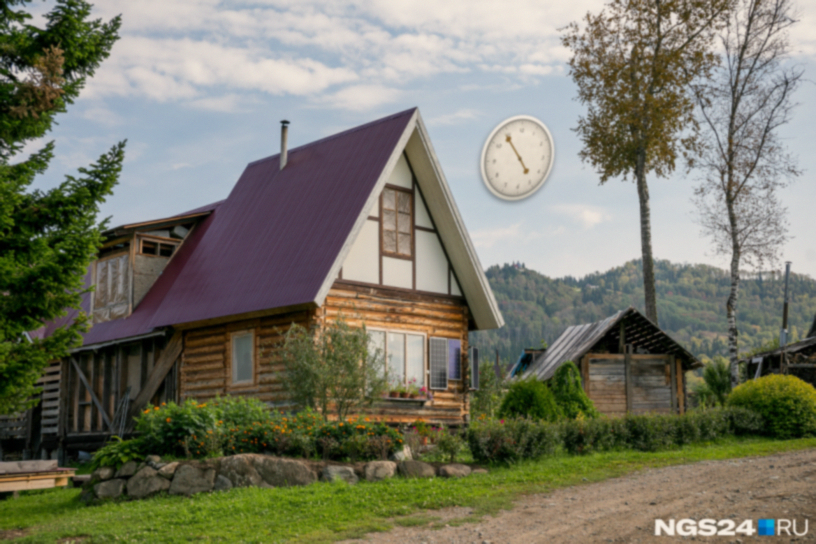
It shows **4:54**
